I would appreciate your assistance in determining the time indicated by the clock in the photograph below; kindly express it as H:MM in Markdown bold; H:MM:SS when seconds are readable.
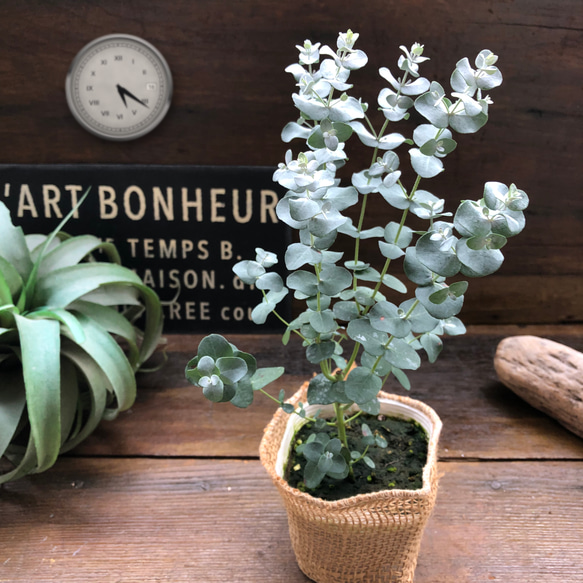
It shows **5:21**
